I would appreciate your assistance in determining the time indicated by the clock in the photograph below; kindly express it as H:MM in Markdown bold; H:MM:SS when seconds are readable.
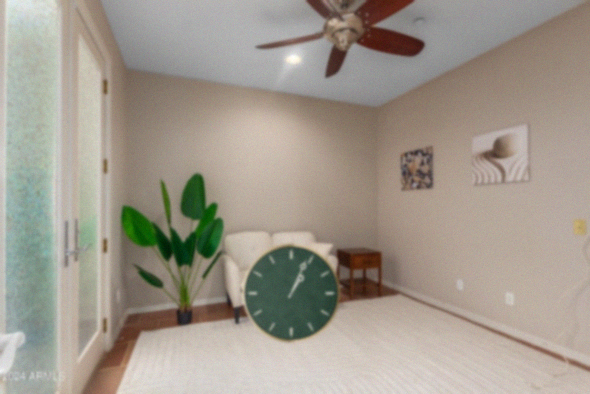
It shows **1:04**
